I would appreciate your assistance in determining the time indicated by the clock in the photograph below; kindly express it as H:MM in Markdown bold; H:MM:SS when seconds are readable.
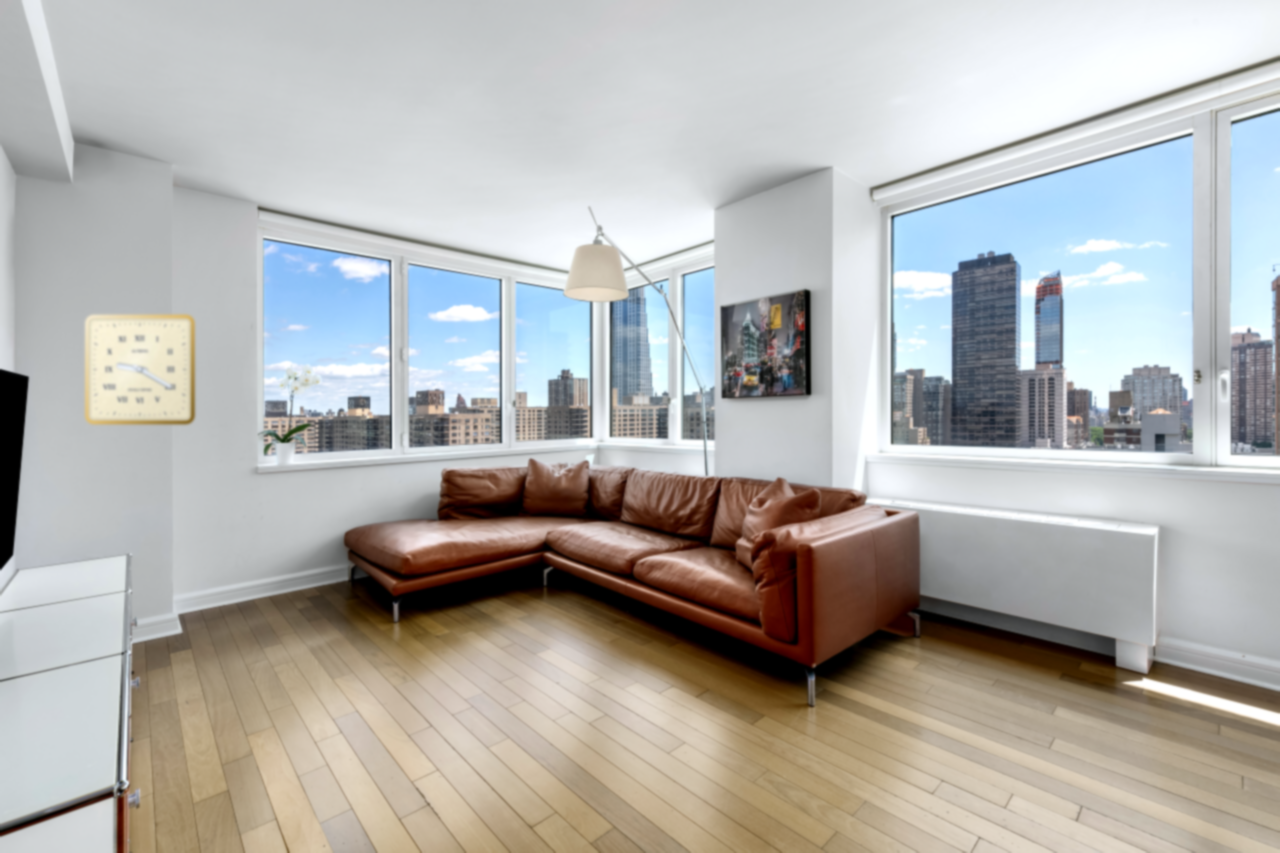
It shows **9:20**
